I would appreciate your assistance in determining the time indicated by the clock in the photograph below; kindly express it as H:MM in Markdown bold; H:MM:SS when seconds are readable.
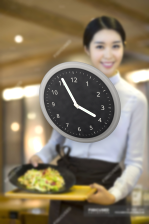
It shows **3:56**
